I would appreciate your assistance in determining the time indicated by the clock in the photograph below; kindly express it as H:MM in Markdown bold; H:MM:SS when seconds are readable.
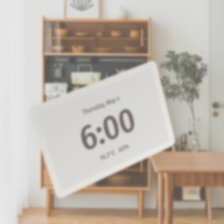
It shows **6:00**
